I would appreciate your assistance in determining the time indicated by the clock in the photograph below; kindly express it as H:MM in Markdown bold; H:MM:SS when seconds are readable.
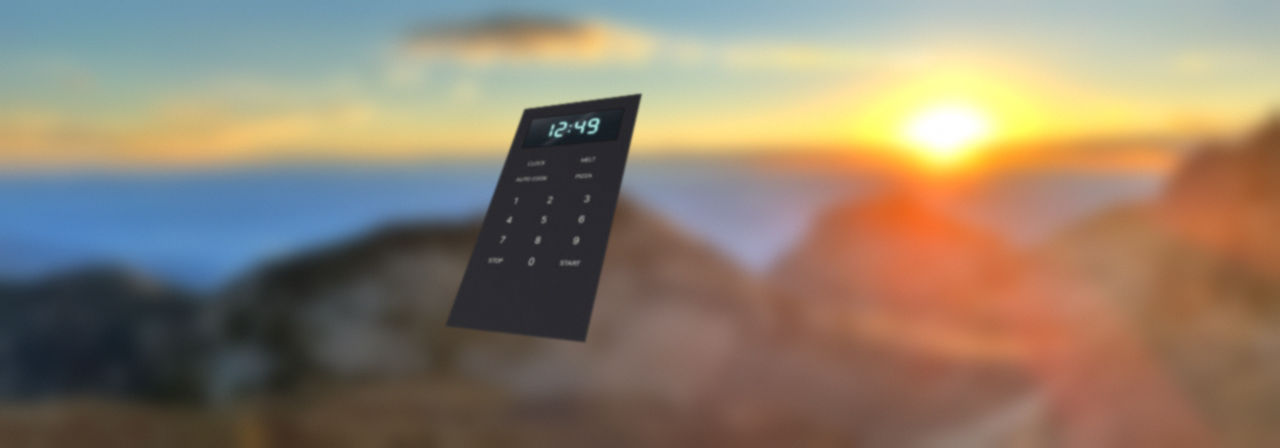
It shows **12:49**
